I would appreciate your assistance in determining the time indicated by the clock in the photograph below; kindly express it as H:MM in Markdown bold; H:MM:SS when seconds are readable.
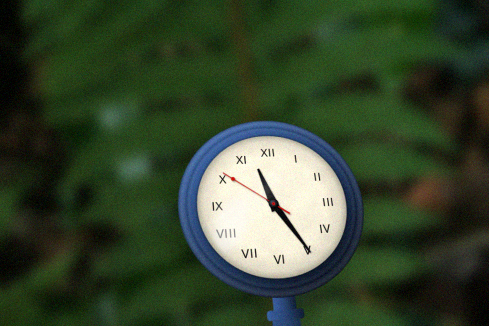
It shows **11:24:51**
